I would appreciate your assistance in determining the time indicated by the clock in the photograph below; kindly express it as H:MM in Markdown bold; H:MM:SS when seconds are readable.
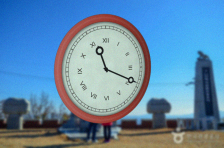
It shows **11:19**
